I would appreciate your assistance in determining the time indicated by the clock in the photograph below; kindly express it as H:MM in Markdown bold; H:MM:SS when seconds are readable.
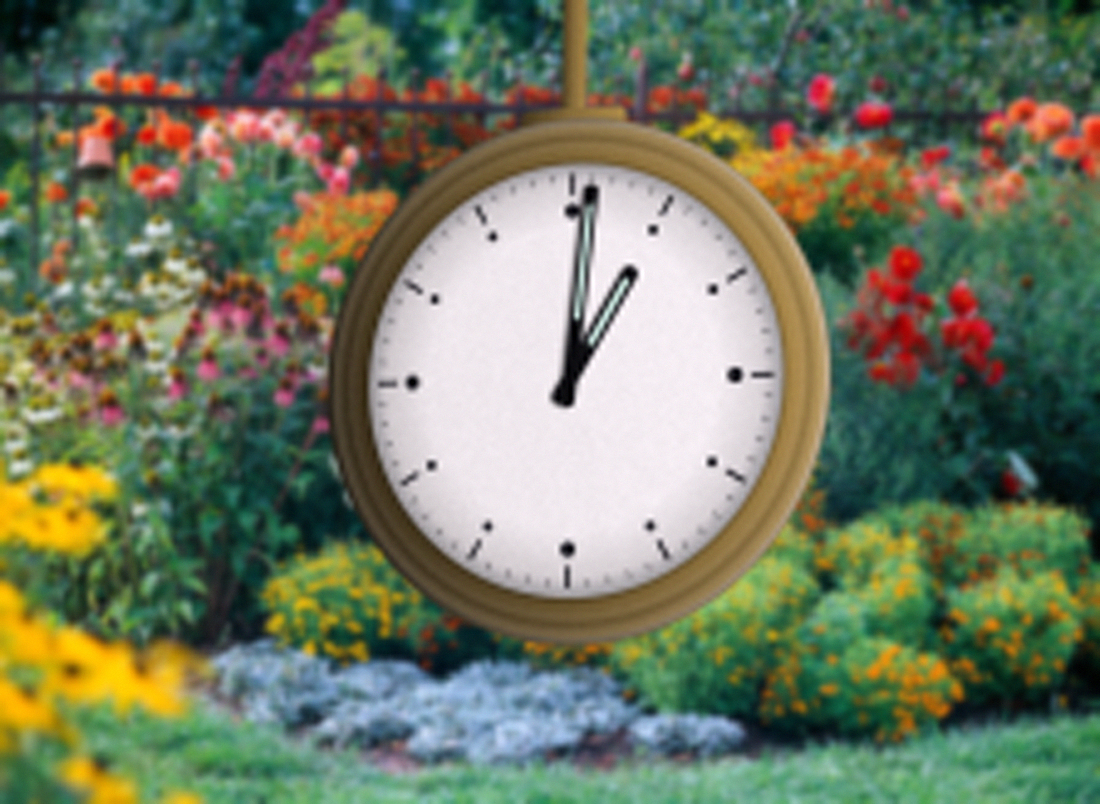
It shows **1:01**
